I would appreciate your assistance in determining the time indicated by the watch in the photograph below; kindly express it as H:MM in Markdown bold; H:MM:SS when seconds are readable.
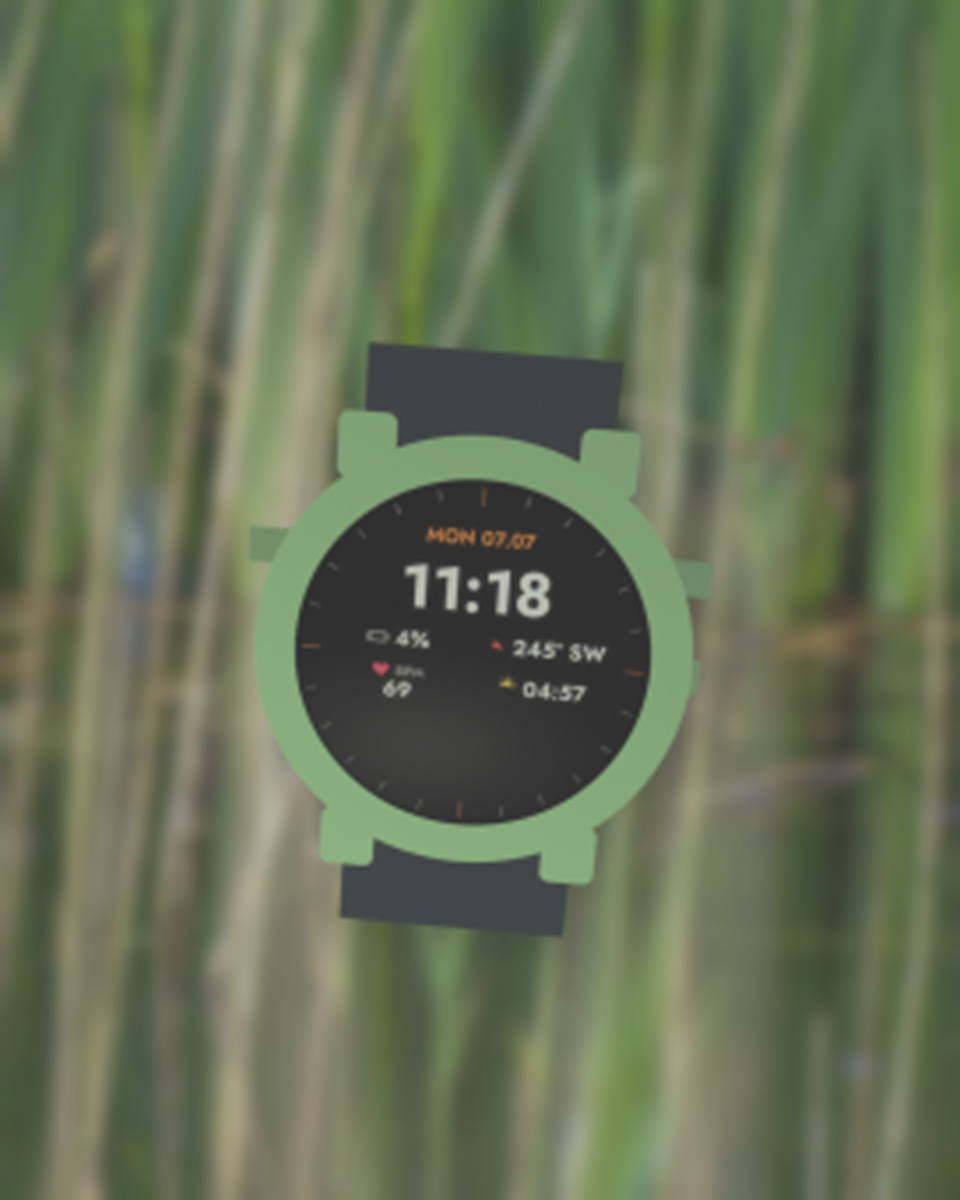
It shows **11:18**
